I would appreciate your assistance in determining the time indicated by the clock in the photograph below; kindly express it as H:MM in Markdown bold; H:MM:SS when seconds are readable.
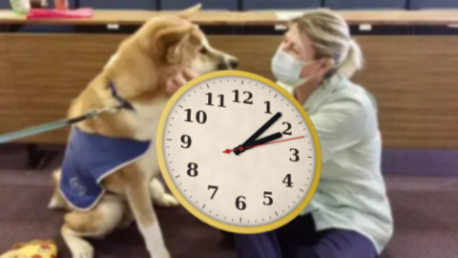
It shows **2:07:12**
